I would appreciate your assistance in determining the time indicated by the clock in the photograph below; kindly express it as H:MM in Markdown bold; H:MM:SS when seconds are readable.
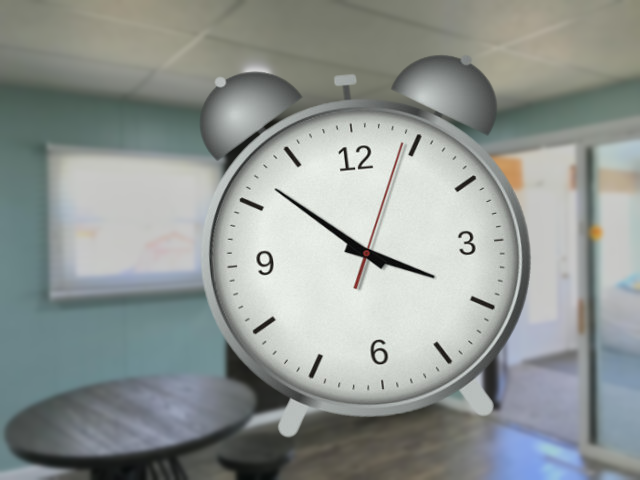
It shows **3:52:04**
